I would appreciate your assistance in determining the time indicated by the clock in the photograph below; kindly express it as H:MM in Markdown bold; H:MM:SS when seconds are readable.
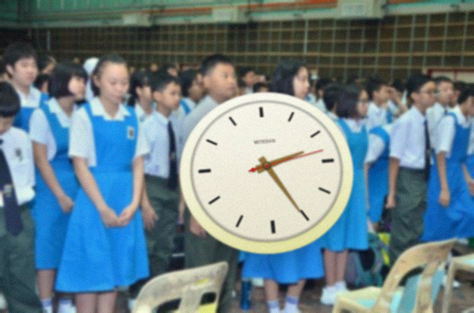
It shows **2:25:13**
